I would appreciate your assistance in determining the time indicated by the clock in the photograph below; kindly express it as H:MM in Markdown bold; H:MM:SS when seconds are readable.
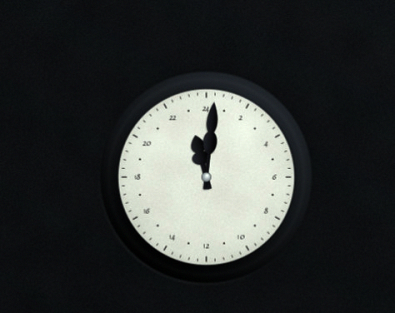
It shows **23:01**
